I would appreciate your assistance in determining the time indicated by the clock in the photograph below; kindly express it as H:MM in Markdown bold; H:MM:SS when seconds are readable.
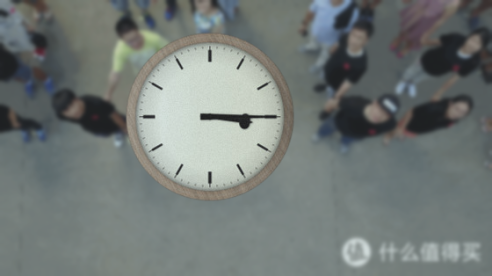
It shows **3:15**
